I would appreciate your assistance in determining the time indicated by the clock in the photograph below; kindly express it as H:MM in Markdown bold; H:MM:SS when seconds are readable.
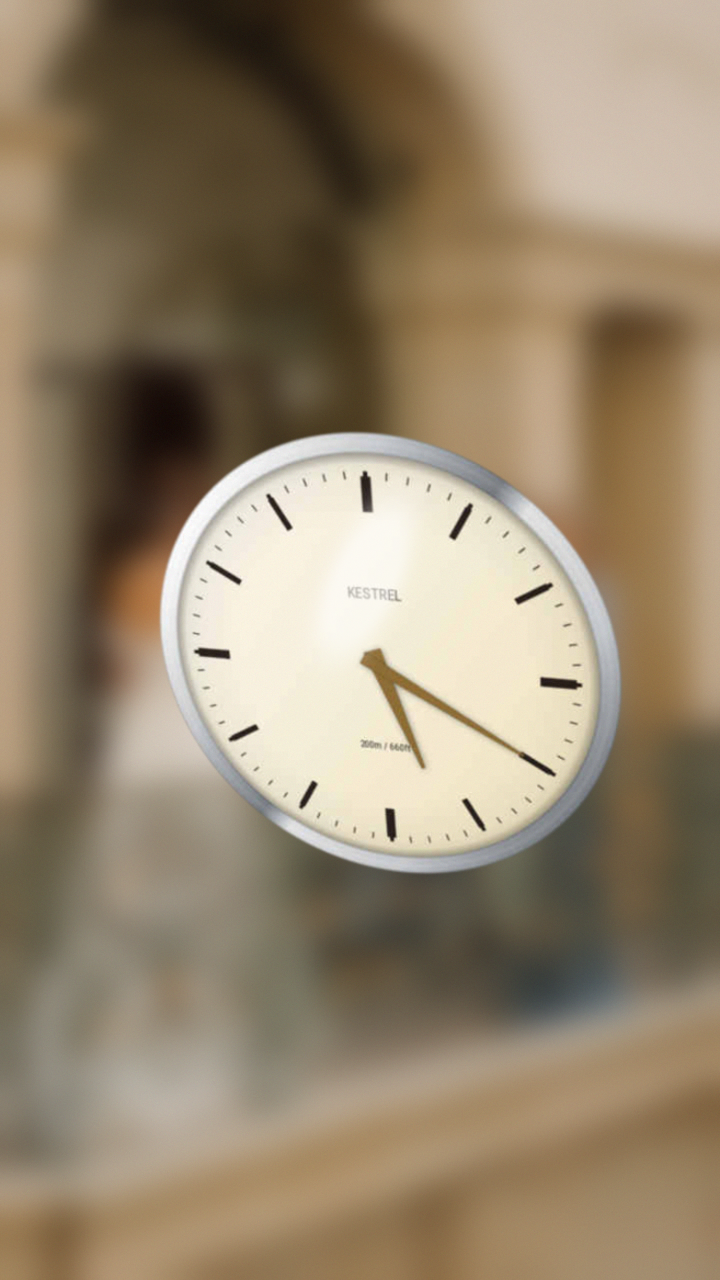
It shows **5:20**
